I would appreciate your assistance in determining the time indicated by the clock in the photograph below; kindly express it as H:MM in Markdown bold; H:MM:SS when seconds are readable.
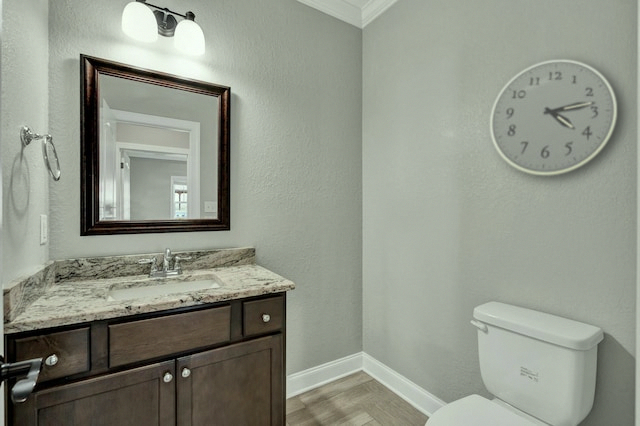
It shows **4:13**
